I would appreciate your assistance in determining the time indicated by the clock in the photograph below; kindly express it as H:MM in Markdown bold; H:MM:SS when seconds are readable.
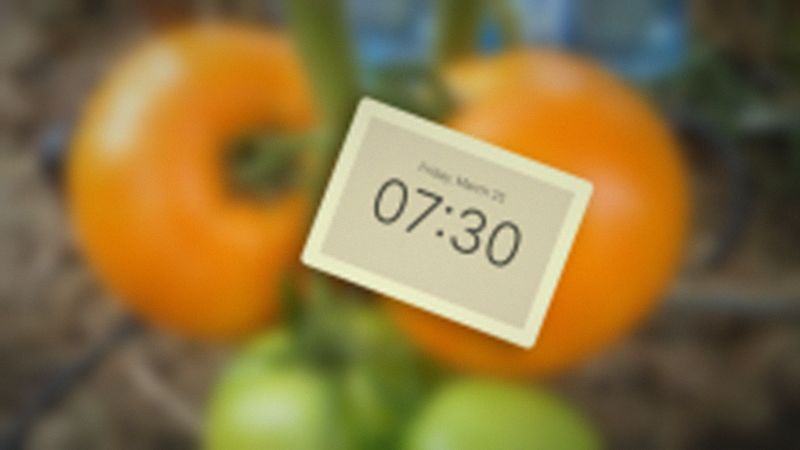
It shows **7:30**
